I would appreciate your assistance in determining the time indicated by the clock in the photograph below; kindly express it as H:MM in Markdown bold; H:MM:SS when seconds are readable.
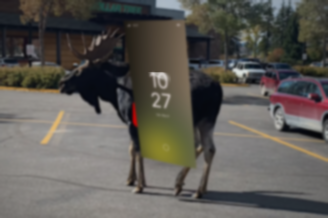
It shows **10:27**
